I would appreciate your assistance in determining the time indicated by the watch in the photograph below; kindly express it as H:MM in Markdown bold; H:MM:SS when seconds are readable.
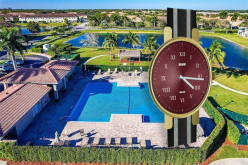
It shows **4:16**
